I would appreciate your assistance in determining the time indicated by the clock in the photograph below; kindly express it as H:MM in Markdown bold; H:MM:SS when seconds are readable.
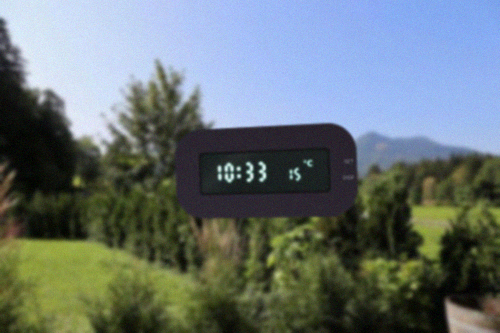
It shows **10:33**
